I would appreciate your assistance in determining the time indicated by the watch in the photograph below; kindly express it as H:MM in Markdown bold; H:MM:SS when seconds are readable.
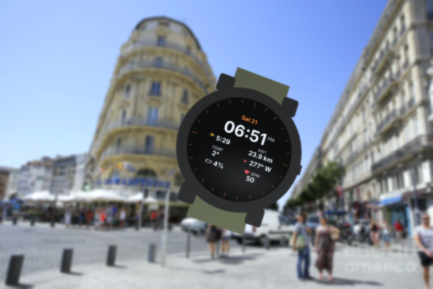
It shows **6:51**
